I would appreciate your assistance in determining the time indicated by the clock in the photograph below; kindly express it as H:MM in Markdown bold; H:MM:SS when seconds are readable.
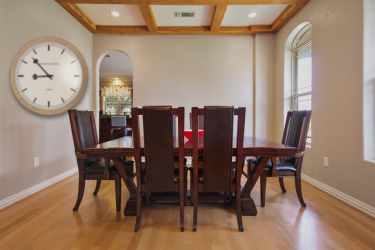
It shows **8:53**
